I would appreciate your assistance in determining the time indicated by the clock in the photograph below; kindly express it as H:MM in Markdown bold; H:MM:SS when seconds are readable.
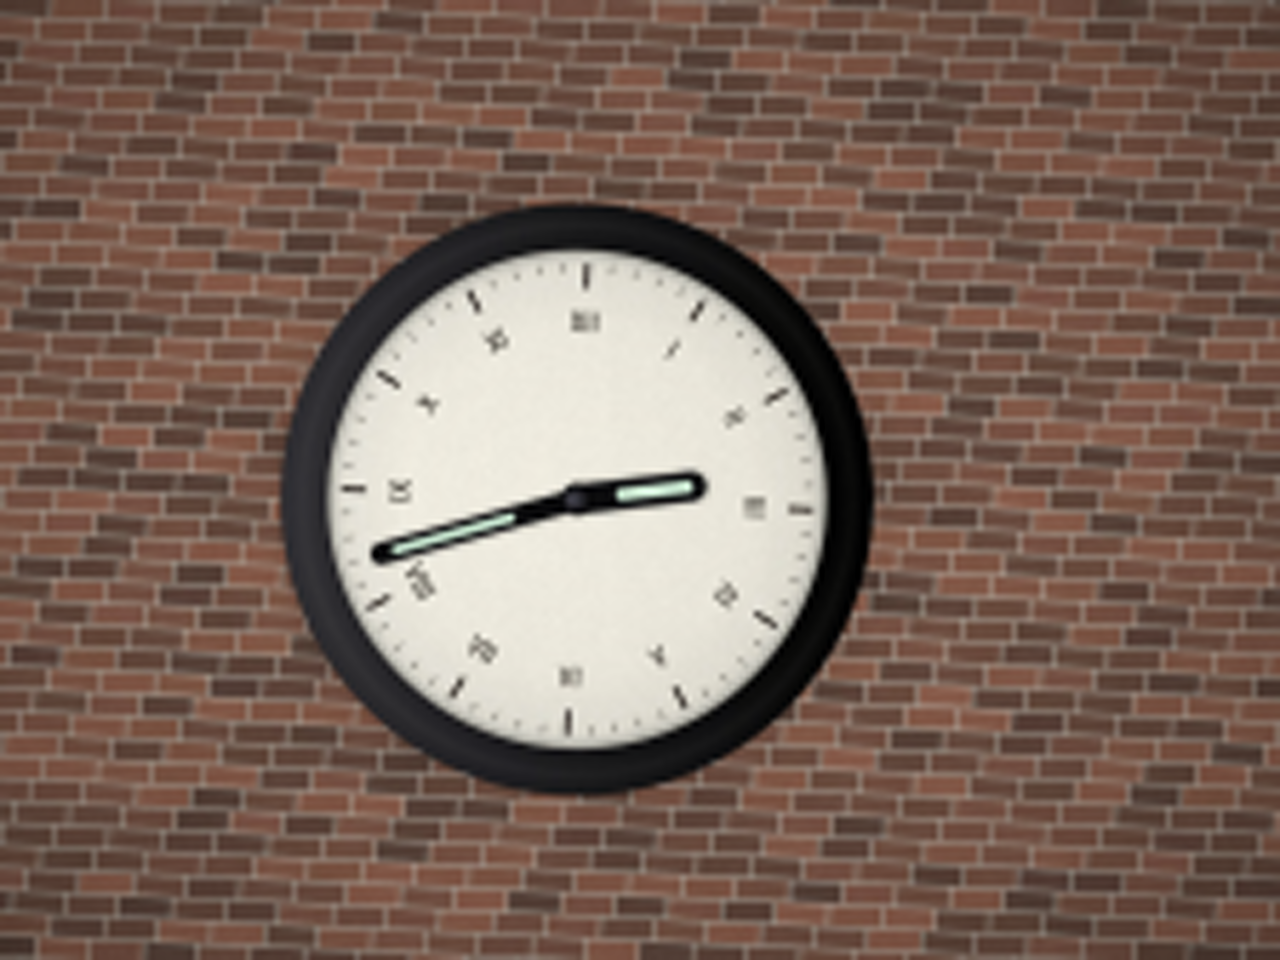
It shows **2:42**
